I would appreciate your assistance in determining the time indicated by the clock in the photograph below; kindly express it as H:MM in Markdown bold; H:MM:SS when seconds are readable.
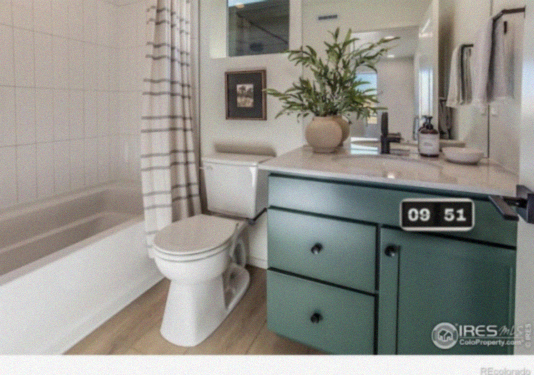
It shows **9:51**
